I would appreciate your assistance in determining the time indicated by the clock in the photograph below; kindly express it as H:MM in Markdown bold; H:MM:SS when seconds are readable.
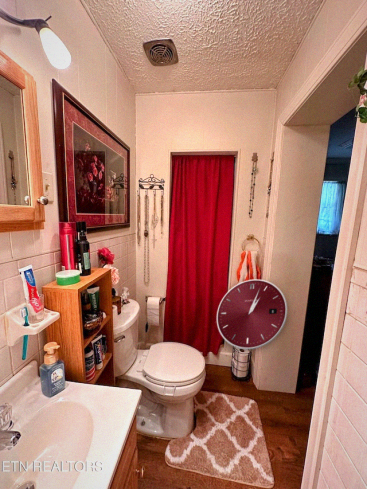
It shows **1:03**
